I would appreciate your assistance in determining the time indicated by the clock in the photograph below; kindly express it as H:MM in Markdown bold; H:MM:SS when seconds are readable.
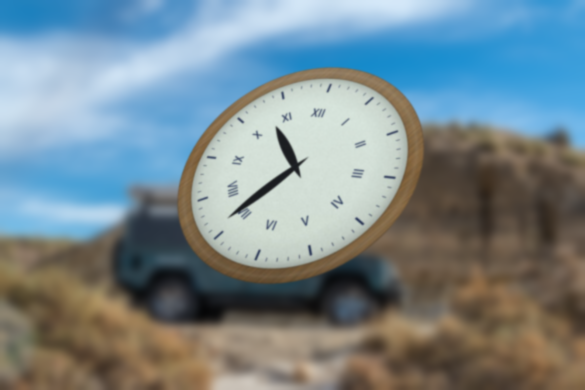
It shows **10:36**
